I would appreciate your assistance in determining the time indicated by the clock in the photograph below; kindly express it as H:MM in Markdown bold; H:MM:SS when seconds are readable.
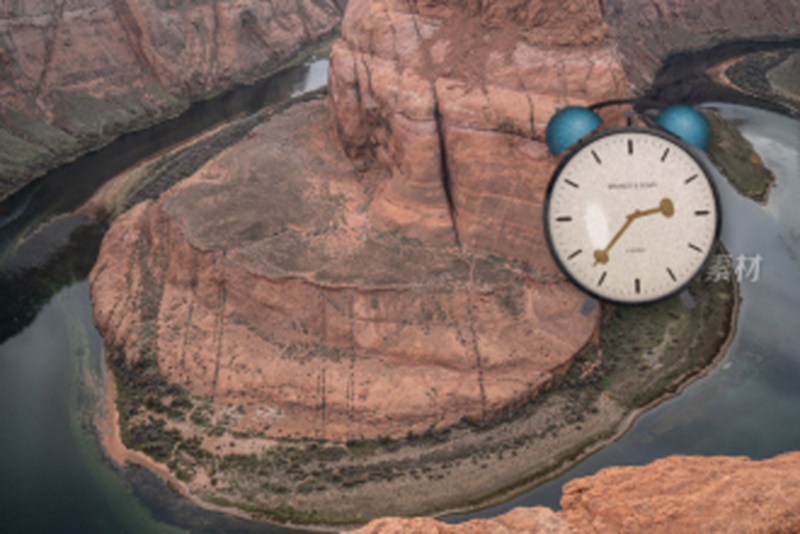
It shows **2:37**
